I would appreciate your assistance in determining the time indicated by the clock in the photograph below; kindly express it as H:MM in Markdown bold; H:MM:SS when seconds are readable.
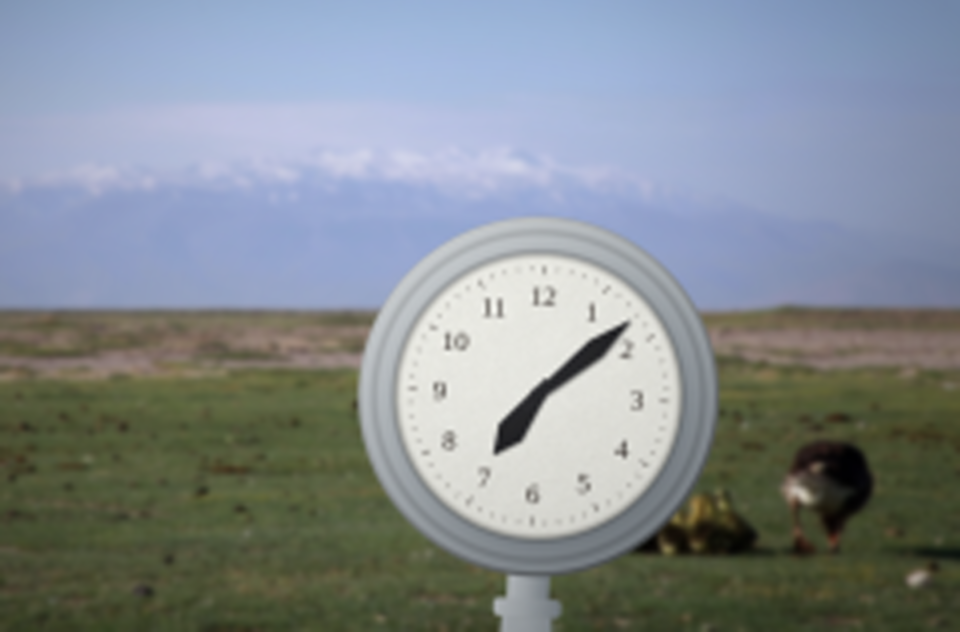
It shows **7:08**
